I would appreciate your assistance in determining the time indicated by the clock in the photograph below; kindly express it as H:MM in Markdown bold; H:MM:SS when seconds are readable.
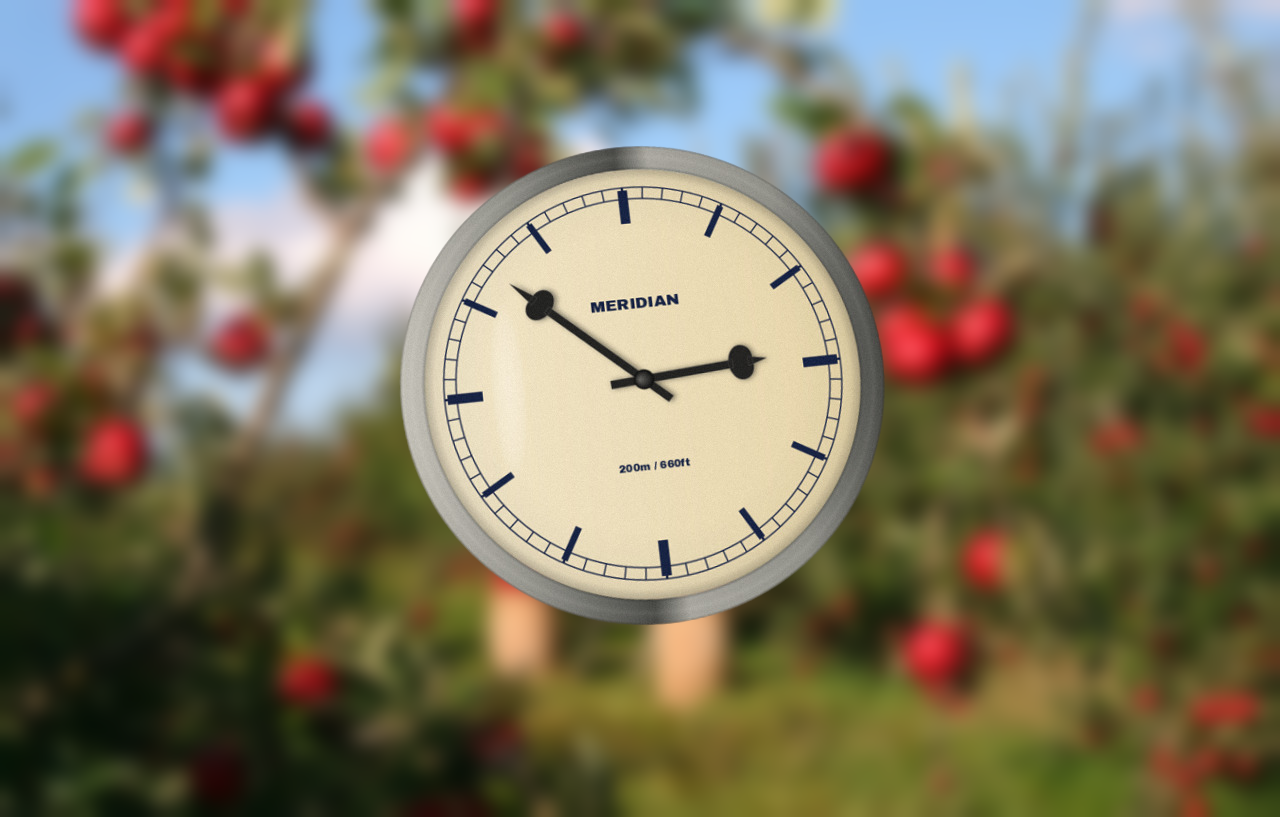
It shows **2:52**
